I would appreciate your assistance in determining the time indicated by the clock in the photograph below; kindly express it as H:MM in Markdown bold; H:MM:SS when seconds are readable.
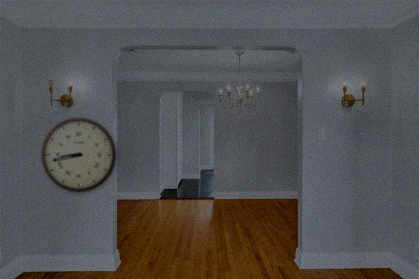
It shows **8:43**
